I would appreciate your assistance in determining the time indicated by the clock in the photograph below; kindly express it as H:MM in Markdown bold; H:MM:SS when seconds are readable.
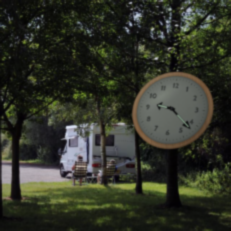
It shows **9:22**
